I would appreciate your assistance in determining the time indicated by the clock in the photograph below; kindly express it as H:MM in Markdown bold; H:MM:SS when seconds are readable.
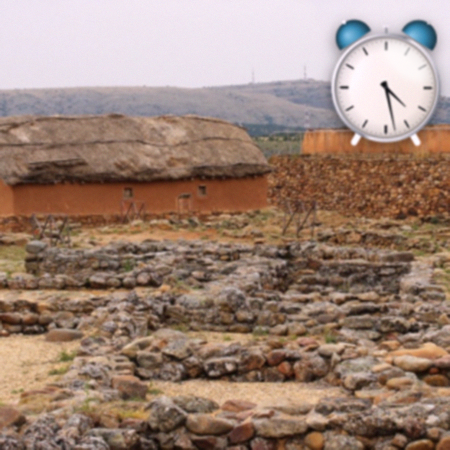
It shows **4:28**
